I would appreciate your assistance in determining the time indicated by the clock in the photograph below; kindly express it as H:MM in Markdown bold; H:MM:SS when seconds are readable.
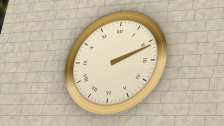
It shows **2:11**
